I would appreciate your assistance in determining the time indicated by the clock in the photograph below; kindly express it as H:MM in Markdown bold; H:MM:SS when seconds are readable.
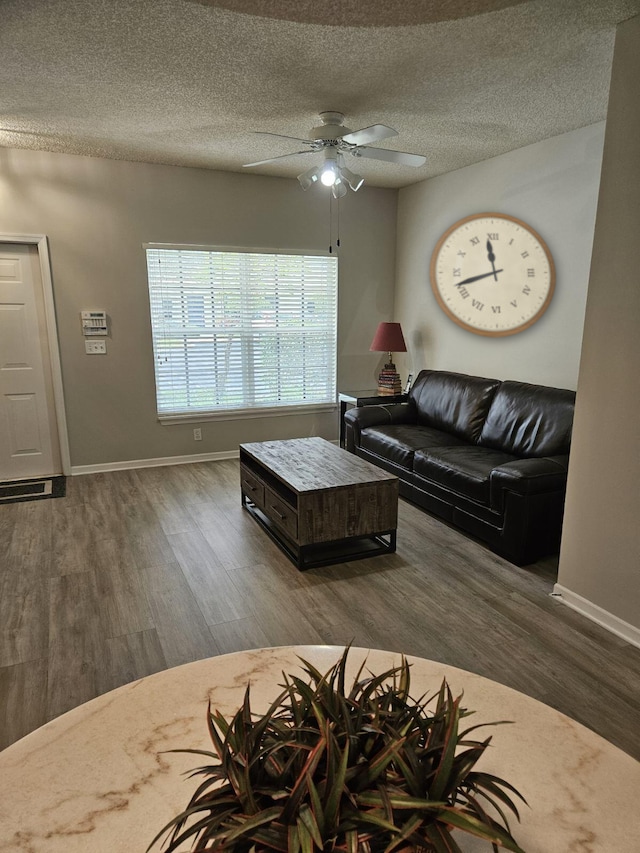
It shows **11:42**
